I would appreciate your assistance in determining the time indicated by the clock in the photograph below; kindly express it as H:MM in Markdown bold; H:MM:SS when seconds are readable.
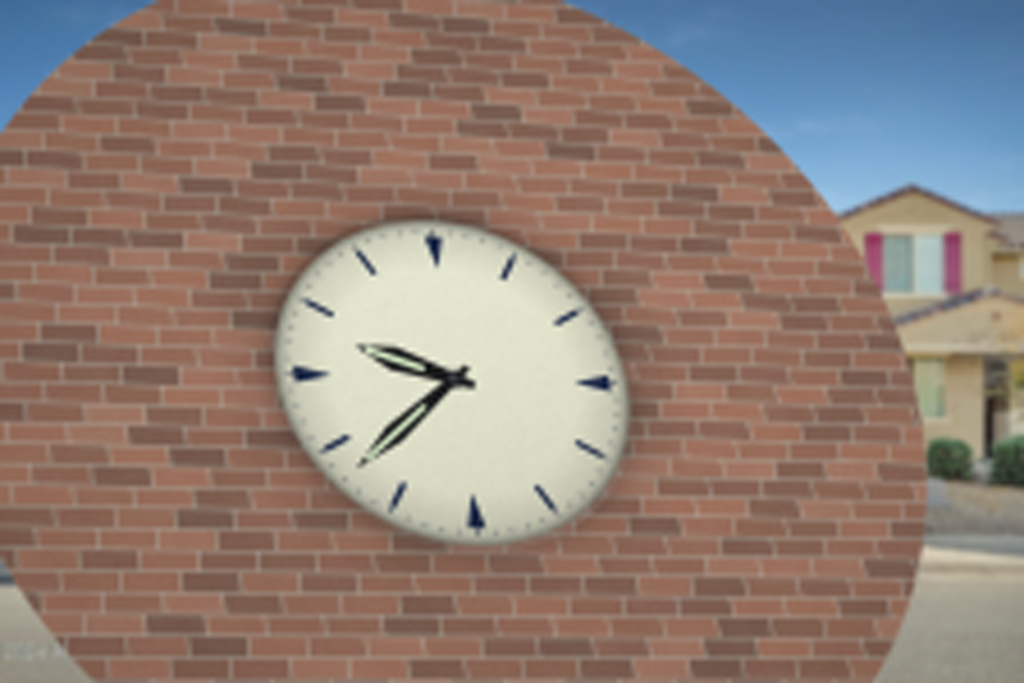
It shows **9:38**
